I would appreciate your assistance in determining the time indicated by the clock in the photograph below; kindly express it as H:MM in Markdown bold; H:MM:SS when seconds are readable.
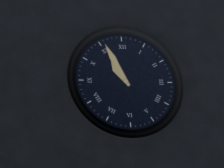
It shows **10:56**
